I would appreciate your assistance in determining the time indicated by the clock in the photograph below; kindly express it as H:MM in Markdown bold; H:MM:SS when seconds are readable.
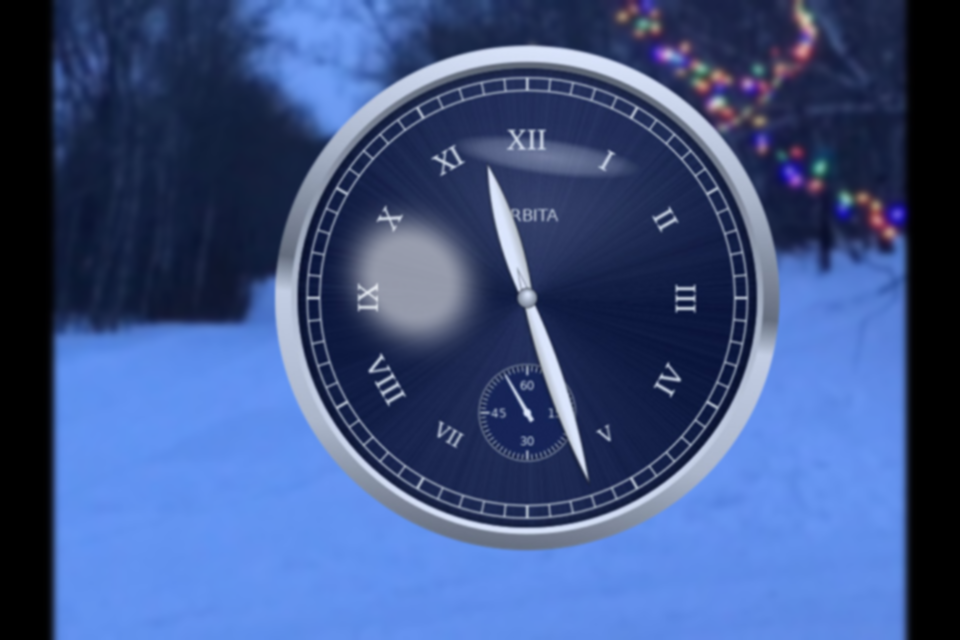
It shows **11:26:55**
